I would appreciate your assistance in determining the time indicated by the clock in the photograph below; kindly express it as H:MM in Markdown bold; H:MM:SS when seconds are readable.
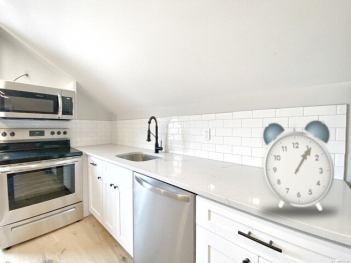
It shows **1:06**
